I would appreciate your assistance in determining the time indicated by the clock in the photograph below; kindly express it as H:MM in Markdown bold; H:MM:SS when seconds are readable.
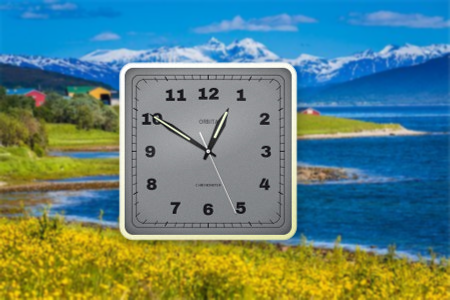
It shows **12:50:26**
